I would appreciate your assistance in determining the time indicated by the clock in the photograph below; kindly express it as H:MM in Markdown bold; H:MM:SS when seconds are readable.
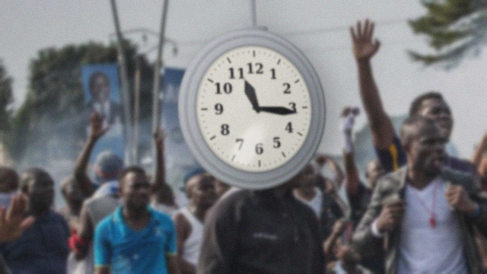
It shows **11:16**
